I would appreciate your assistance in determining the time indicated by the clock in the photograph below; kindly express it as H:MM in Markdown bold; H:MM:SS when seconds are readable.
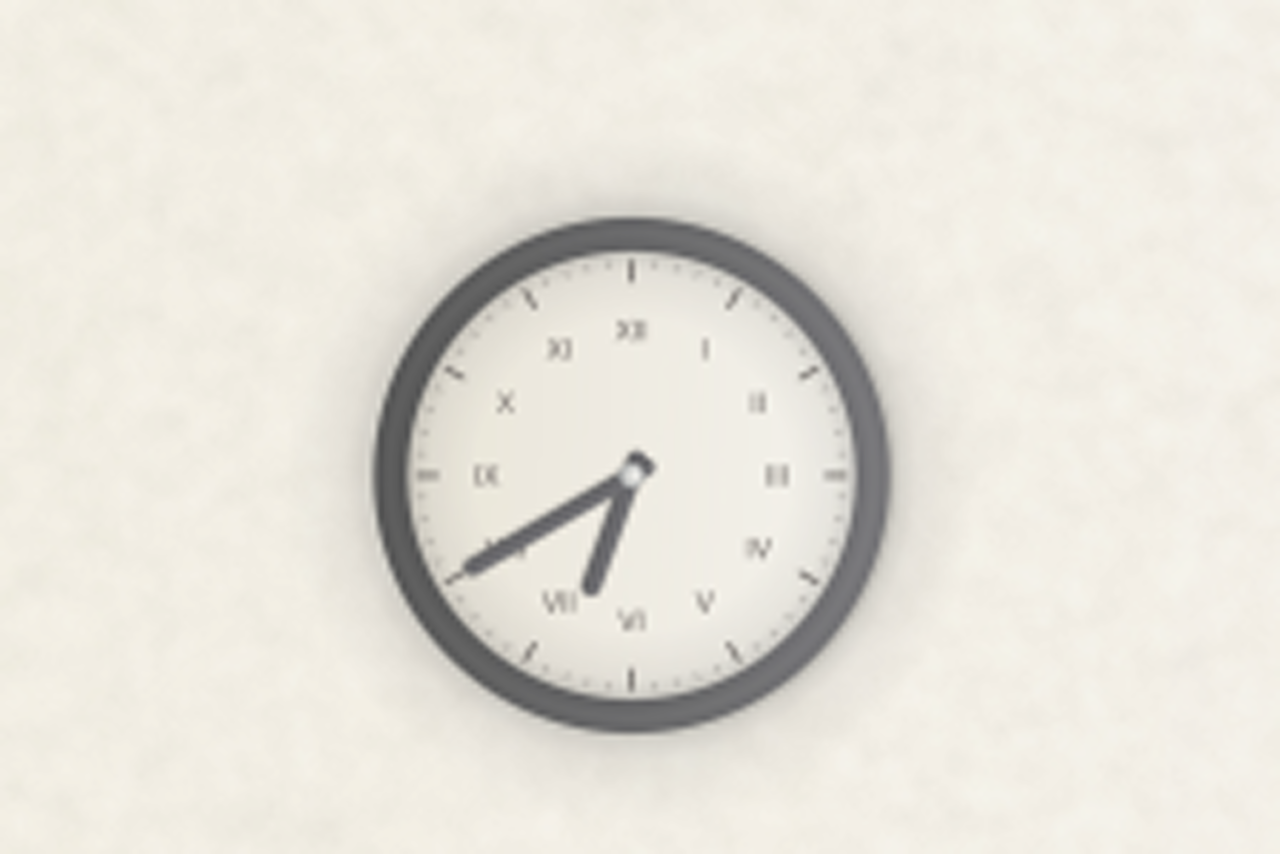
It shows **6:40**
